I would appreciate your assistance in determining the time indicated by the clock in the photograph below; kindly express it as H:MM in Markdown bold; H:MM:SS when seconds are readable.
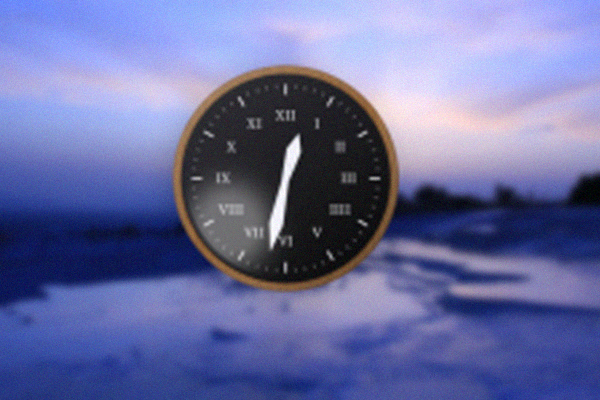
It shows **12:32**
